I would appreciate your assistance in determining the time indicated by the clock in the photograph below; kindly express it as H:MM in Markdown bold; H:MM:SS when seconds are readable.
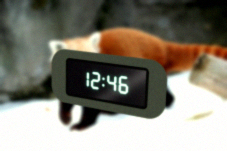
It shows **12:46**
